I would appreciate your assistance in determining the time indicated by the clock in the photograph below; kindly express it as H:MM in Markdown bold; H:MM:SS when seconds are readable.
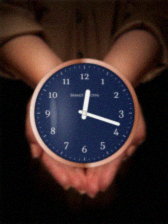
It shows **12:18**
